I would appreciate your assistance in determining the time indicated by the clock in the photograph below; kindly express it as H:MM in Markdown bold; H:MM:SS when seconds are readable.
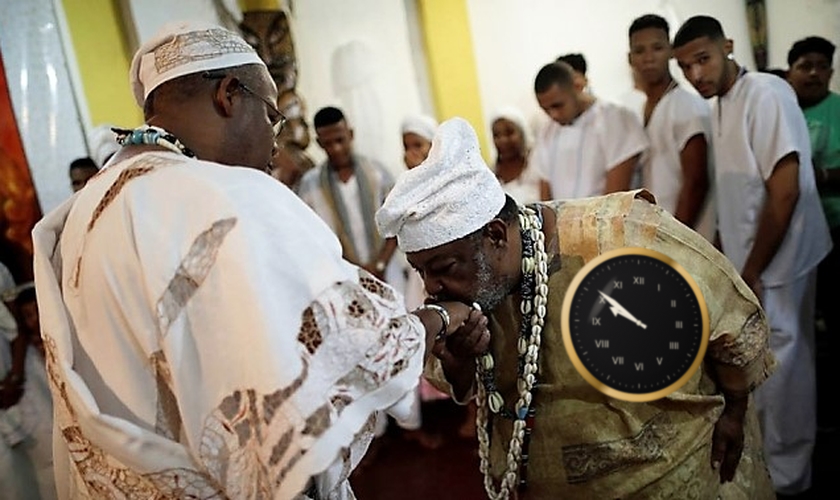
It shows **9:51**
